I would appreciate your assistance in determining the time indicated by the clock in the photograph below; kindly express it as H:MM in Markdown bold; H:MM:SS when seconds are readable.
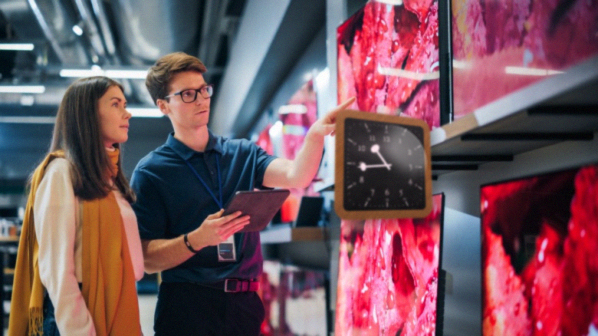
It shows **10:44**
